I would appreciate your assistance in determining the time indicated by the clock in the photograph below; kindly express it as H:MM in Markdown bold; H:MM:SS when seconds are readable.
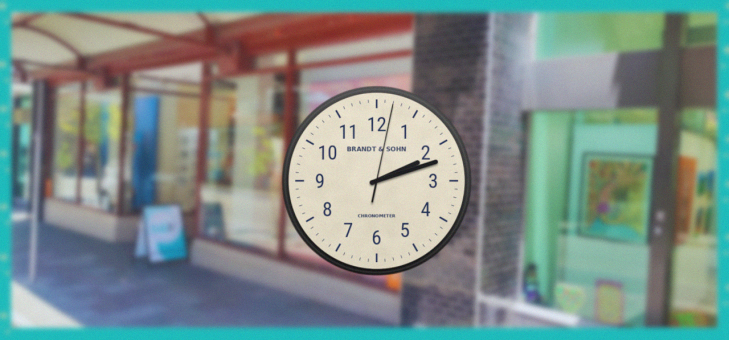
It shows **2:12:02**
